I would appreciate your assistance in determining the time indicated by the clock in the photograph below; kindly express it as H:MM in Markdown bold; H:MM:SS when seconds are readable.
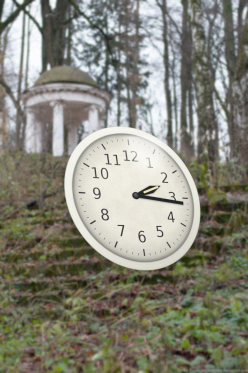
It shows **2:16**
